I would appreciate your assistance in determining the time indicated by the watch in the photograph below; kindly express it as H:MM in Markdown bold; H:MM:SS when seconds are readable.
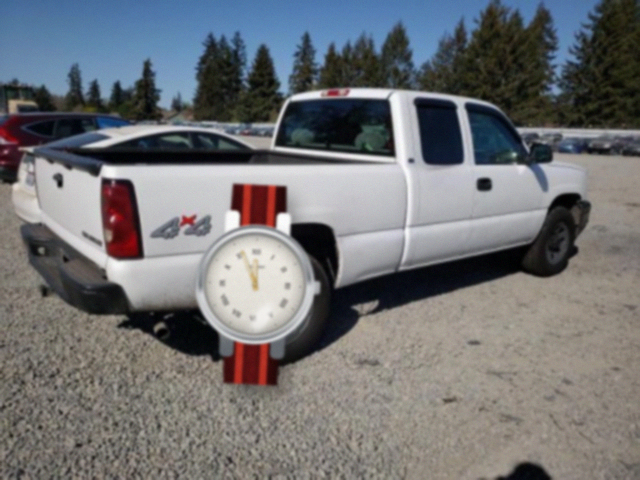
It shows **11:56**
